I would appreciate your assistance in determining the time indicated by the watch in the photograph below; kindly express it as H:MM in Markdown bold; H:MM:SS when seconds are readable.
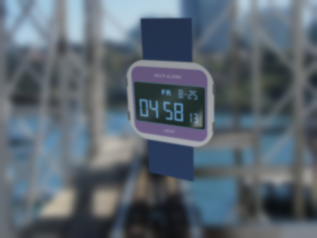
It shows **4:58**
